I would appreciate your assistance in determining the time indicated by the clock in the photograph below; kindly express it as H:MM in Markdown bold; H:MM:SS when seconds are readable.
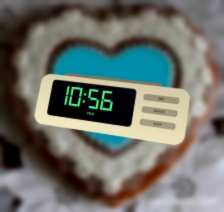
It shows **10:56**
